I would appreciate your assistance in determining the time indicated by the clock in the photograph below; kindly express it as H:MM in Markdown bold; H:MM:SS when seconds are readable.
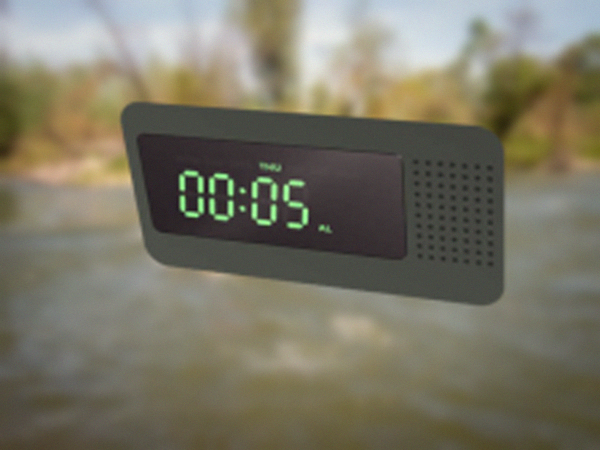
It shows **0:05**
